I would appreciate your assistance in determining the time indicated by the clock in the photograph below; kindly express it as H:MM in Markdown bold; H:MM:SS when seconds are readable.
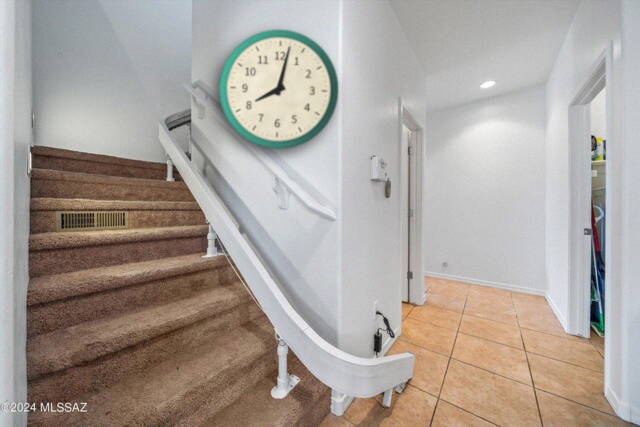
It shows **8:02**
